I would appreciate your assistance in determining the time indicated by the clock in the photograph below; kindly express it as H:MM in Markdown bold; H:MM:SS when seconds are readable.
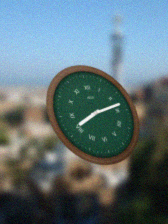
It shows **8:13**
